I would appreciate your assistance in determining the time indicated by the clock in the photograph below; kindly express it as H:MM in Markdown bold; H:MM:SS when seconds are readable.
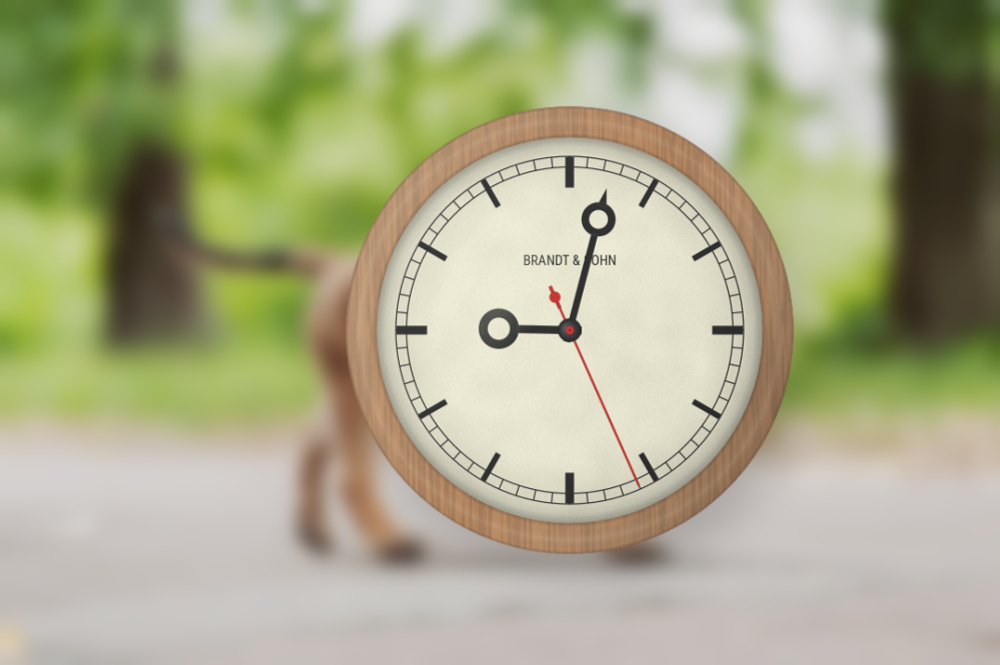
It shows **9:02:26**
